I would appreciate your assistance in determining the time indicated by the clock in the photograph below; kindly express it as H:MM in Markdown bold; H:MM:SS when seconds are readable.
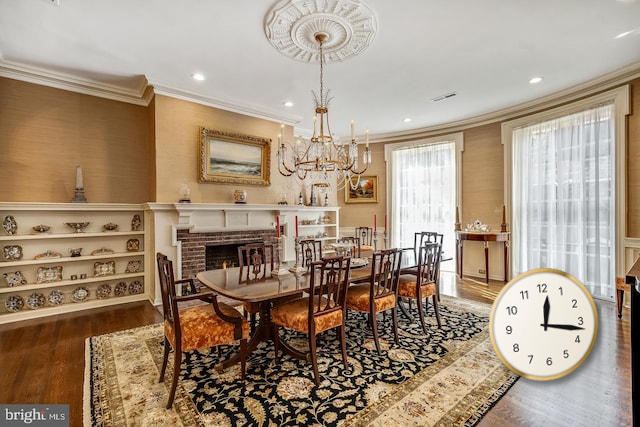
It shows **12:17**
